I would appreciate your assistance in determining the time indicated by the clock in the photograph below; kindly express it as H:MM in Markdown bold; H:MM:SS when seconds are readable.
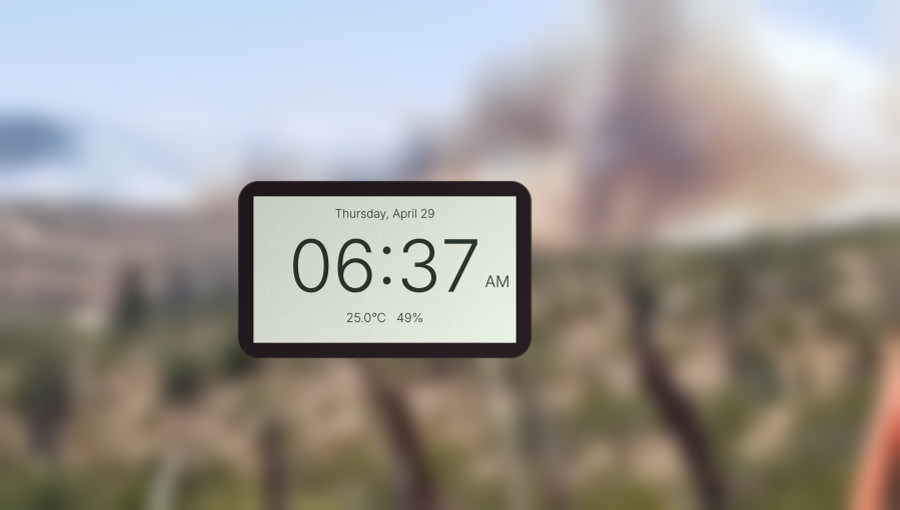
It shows **6:37**
